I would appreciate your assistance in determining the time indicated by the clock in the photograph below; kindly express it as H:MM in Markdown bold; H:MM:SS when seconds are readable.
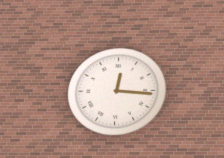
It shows **12:16**
